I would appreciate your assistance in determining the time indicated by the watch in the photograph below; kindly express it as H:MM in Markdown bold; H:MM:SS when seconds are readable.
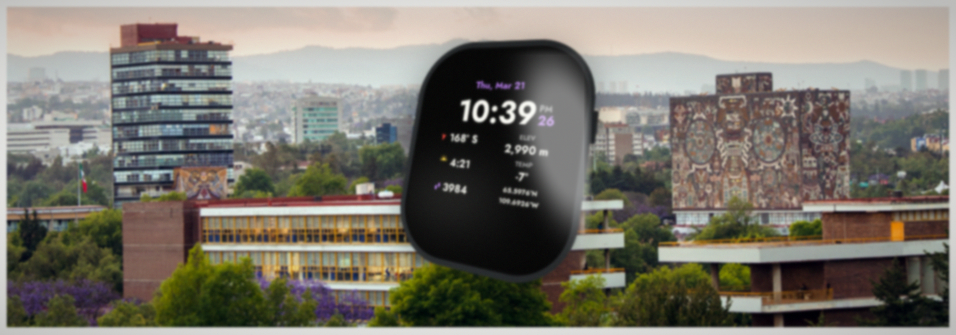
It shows **10:39:26**
